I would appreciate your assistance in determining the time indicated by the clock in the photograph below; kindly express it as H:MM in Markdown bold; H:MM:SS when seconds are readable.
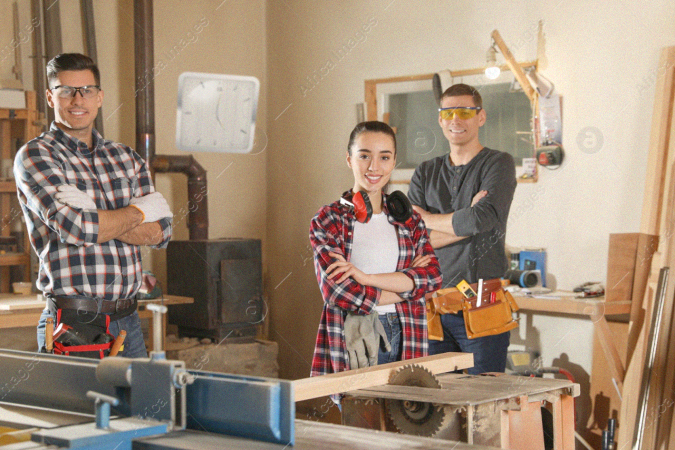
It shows **5:01**
